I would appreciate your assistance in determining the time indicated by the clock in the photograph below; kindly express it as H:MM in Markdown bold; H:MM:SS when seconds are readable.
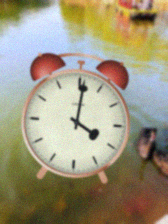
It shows **4:01**
